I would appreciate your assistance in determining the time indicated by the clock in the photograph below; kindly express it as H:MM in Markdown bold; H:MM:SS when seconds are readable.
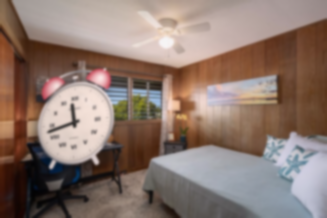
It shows **11:43**
